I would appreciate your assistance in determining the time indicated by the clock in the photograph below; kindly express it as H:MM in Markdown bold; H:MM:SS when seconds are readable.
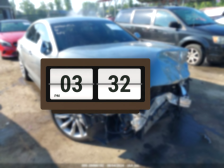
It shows **3:32**
